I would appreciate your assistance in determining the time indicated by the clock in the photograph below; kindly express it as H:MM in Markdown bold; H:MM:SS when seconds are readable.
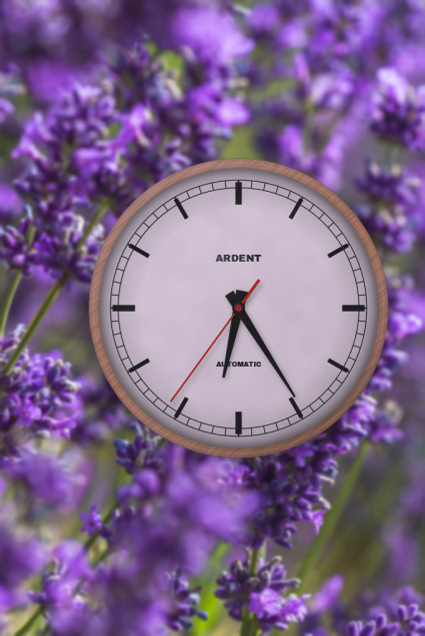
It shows **6:24:36**
